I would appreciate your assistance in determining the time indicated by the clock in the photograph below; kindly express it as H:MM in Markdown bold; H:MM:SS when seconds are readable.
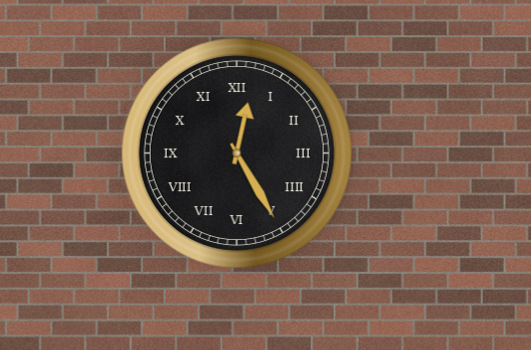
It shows **12:25**
